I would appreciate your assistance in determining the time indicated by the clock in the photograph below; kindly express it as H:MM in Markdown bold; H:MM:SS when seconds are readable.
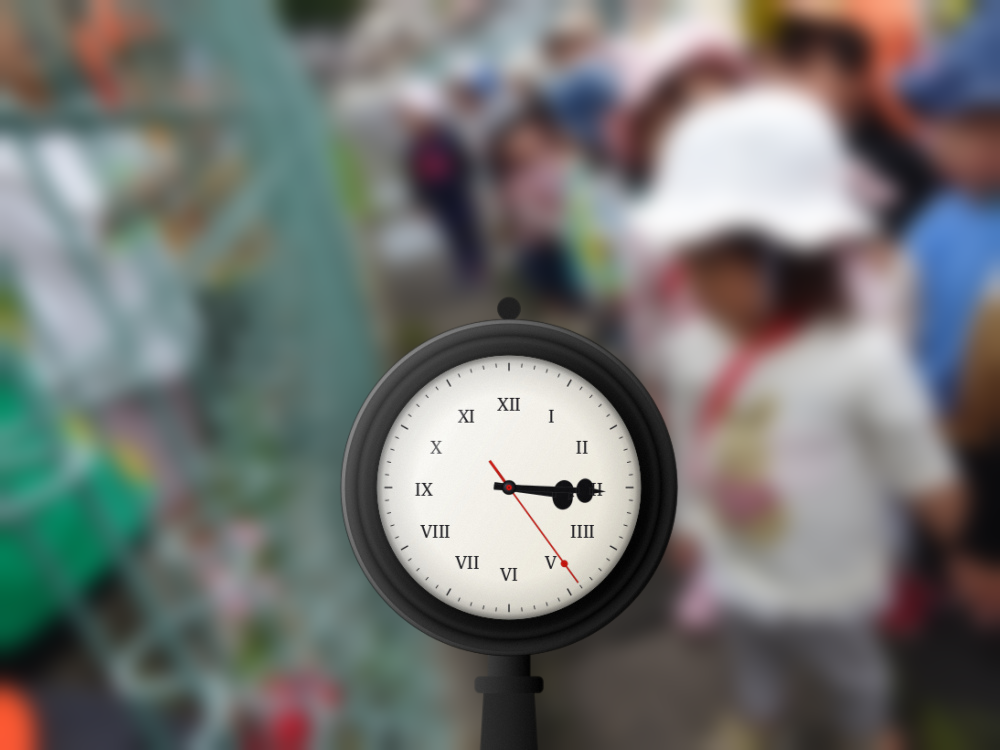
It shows **3:15:24**
